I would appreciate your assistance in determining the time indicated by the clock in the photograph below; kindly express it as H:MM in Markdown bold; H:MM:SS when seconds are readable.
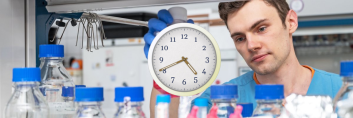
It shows **4:41**
